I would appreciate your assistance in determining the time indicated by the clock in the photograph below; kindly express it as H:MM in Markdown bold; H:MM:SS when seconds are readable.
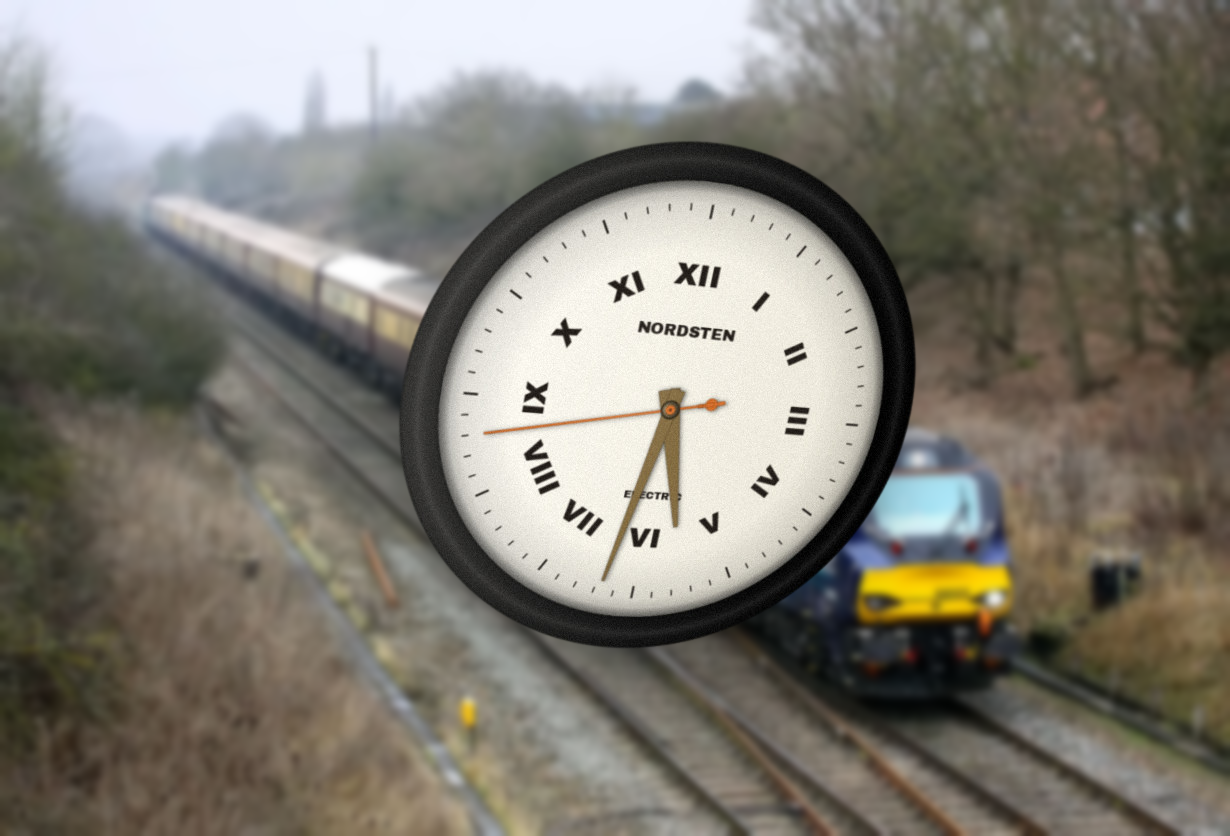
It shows **5:31:43**
